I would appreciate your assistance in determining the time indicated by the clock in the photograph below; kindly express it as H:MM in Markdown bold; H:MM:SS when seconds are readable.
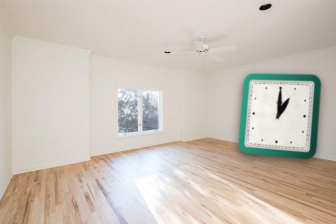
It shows **1:00**
